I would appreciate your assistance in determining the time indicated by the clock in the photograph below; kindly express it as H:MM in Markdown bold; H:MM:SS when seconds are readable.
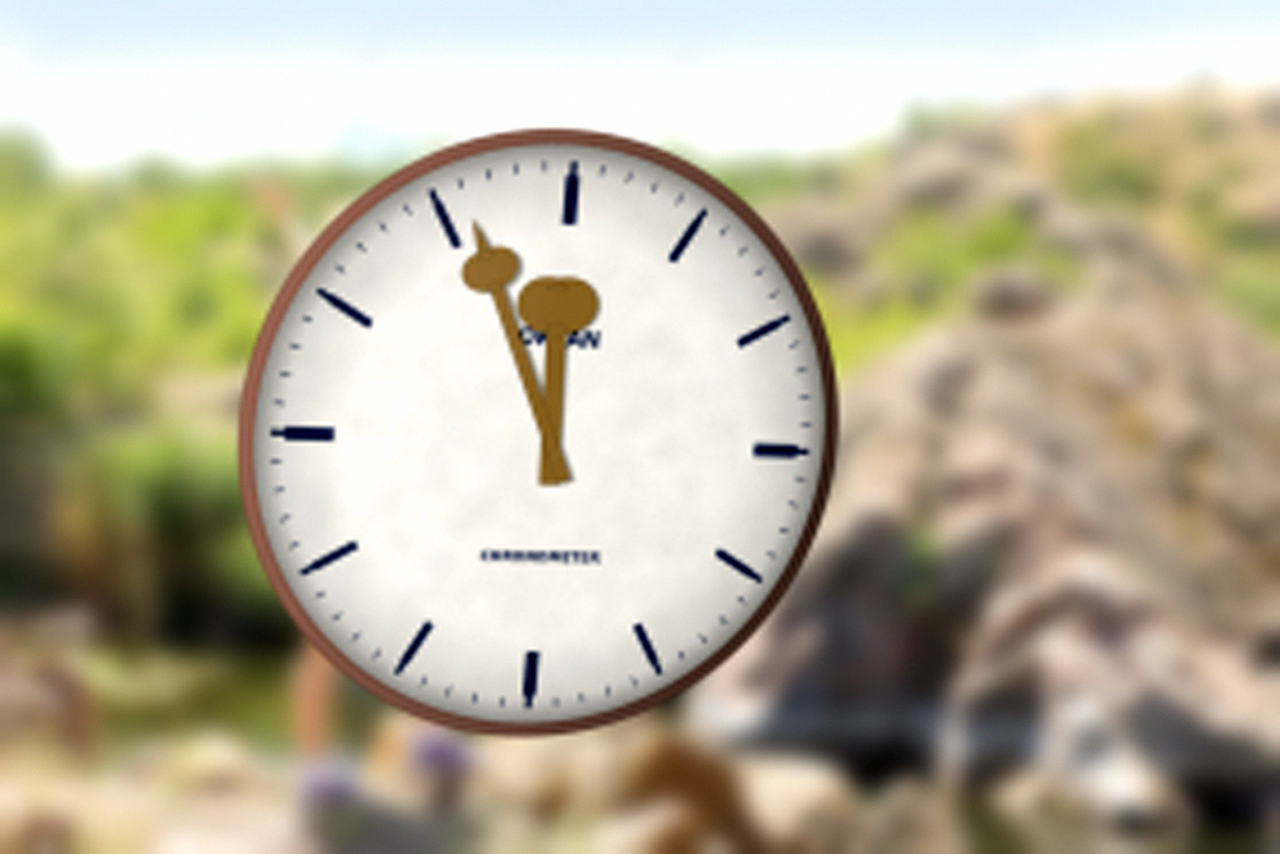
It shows **11:56**
